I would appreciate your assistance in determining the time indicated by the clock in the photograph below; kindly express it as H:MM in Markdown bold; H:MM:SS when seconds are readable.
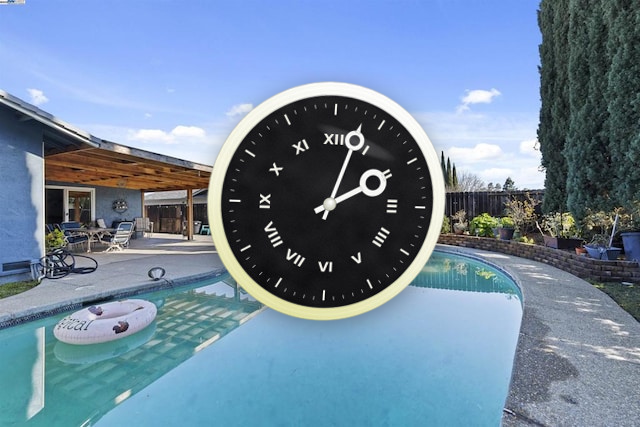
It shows **2:03**
